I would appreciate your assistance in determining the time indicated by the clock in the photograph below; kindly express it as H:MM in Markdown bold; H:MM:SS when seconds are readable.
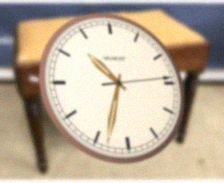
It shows **10:33:14**
